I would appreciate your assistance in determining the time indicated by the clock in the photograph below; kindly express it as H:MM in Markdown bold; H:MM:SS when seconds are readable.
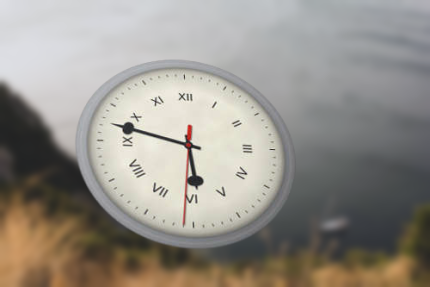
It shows **5:47:31**
